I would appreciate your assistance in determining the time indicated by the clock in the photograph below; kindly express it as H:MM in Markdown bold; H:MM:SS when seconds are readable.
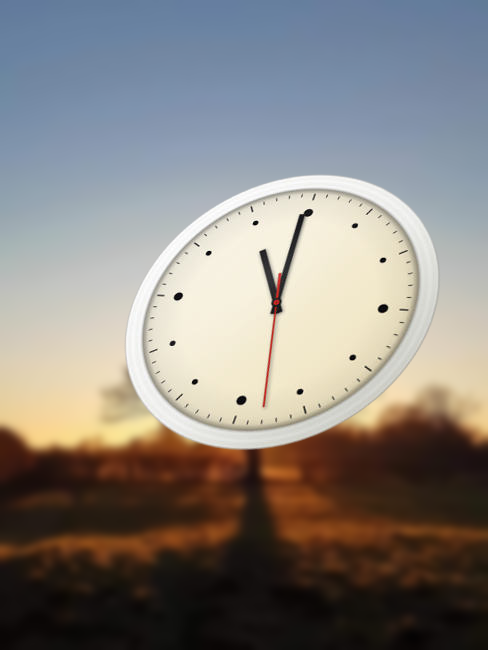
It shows **10:59:28**
